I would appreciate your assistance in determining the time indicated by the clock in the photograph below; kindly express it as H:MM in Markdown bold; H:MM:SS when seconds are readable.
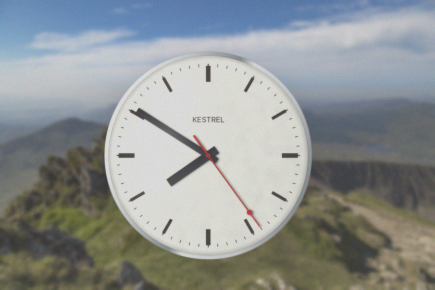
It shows **7:50:24**
